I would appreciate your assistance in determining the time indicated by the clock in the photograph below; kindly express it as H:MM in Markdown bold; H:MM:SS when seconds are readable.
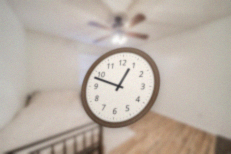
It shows **12:48**
